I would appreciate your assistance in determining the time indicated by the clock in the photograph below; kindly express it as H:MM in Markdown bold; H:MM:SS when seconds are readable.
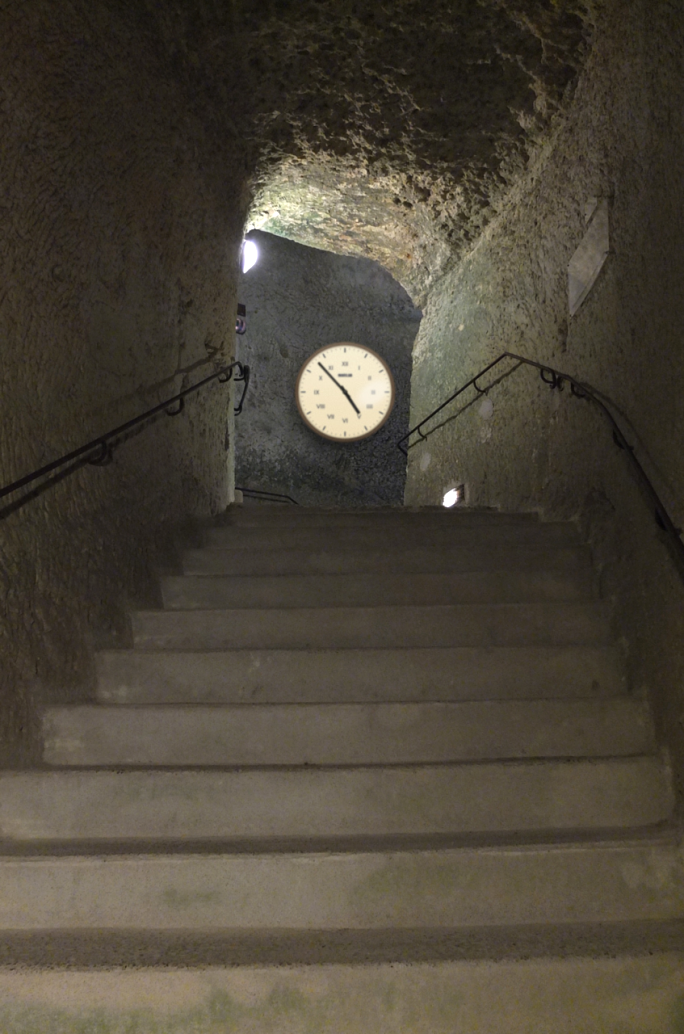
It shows **4:53**
